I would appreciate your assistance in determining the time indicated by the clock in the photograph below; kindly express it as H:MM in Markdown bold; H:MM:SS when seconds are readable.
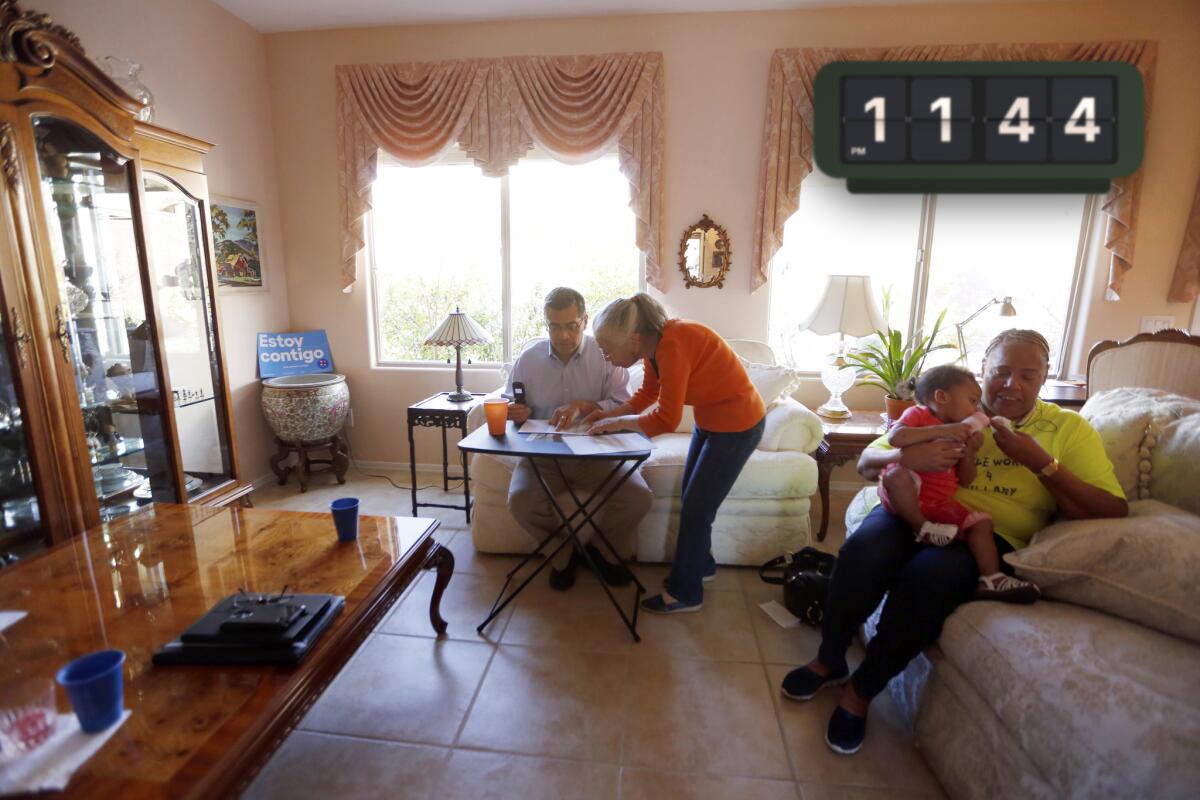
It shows **11:44**
